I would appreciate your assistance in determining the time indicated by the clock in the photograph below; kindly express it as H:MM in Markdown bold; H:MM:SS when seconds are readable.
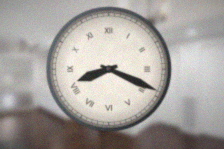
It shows **8:19**
